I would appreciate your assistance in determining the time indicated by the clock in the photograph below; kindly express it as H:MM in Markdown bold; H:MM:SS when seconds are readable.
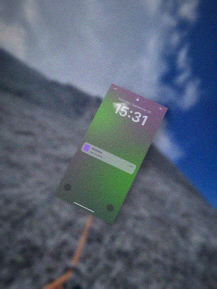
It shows **15:31**
